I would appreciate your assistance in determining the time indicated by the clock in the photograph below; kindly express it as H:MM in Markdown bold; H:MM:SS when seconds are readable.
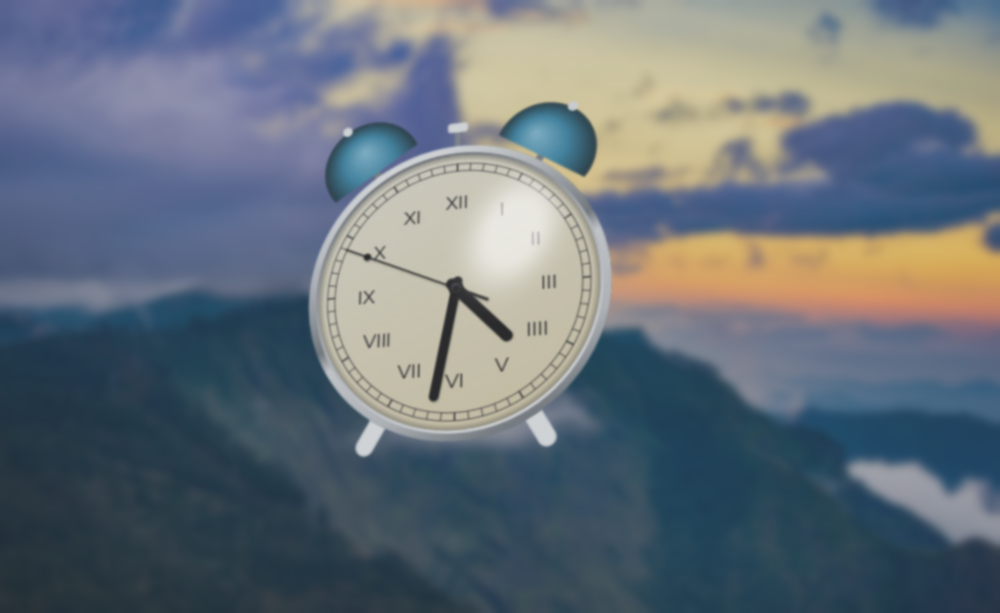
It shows **4:31:49**
